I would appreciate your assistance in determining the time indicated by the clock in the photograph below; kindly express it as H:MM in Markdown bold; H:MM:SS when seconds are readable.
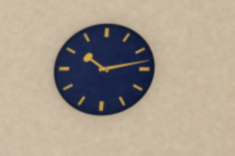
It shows **10:13**
